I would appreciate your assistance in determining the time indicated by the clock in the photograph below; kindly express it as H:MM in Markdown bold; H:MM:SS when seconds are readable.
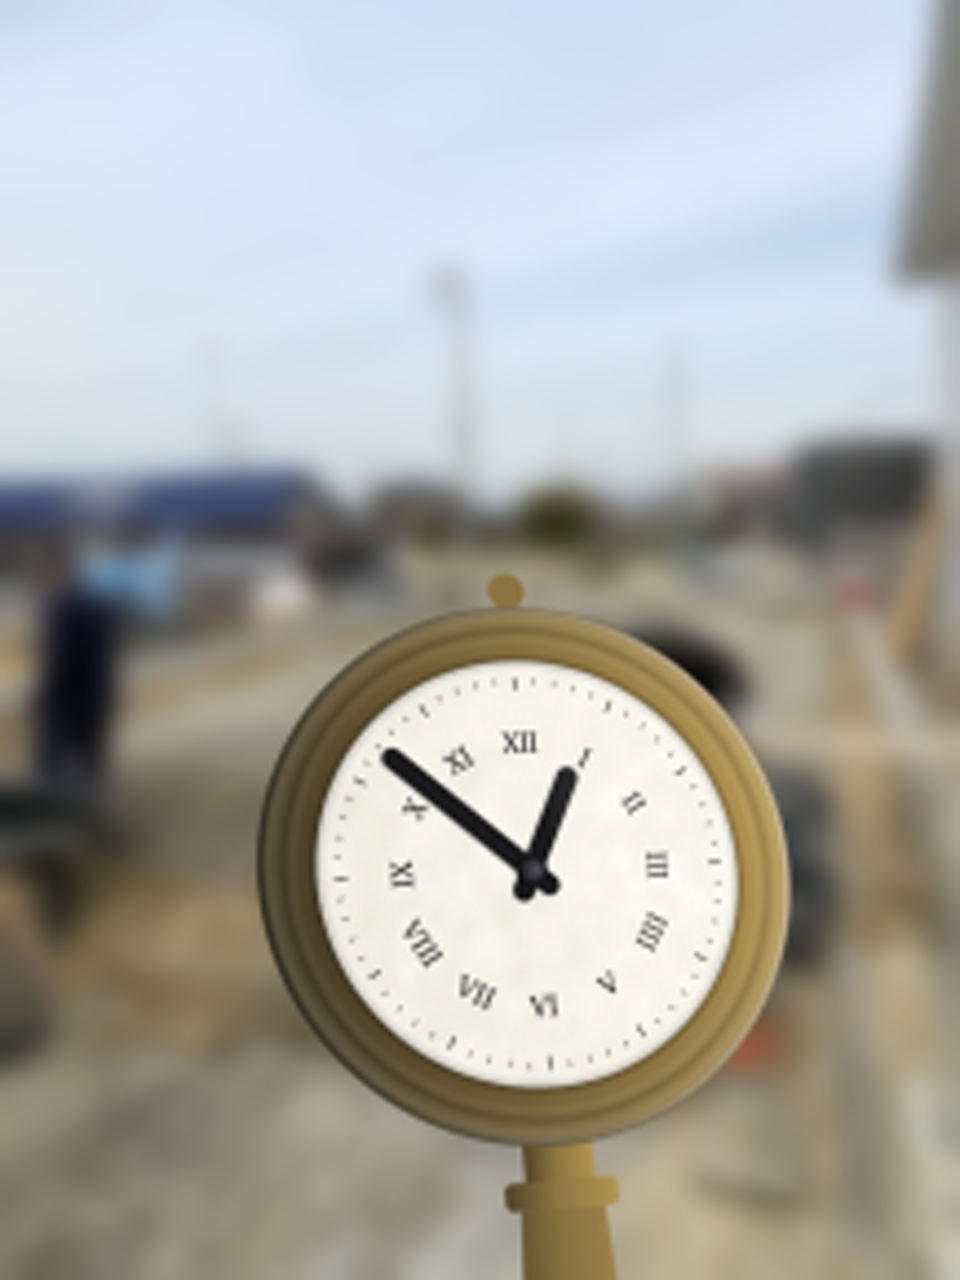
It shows **12:52**
